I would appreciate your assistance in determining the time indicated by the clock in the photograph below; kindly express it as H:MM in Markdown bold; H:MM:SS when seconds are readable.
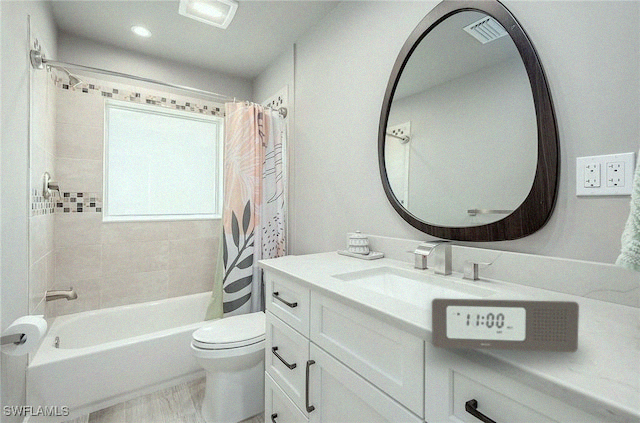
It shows **11:00**
